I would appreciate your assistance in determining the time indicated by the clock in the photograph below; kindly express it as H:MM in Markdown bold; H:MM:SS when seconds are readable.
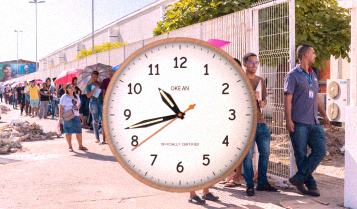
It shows **10:42:39**
